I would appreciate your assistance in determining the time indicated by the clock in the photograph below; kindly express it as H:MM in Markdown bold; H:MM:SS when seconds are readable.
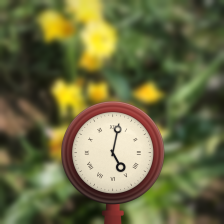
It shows **5:02**
